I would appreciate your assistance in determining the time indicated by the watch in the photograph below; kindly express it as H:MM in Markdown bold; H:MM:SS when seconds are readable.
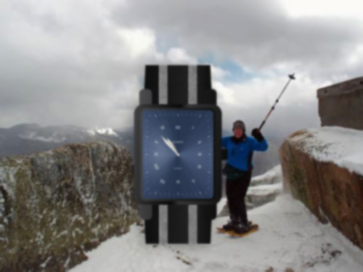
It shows **10:53**
